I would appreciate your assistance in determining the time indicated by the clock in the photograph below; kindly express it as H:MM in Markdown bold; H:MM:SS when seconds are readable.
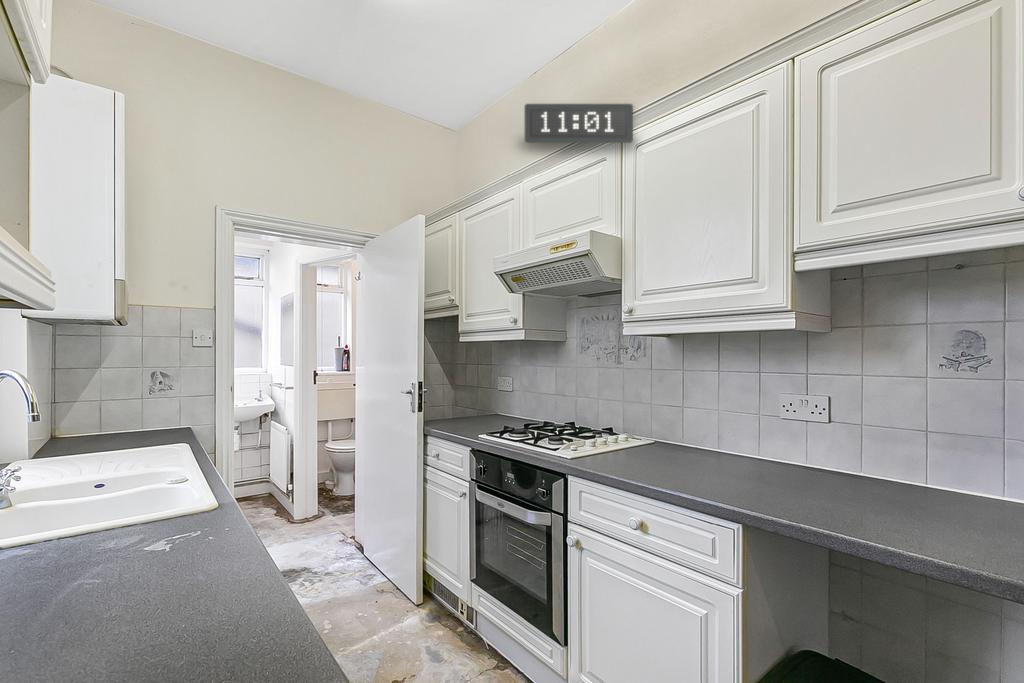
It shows **11:01**
